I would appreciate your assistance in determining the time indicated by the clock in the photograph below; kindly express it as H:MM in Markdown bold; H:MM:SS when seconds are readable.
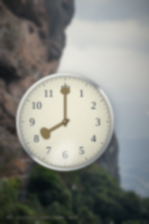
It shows **8:00**
